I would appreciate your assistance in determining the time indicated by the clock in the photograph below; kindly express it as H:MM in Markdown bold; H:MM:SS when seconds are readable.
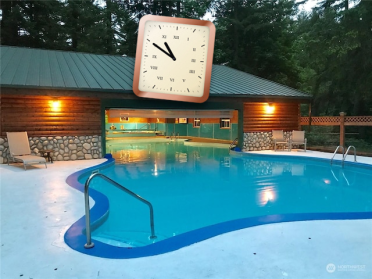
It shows **10:50**
